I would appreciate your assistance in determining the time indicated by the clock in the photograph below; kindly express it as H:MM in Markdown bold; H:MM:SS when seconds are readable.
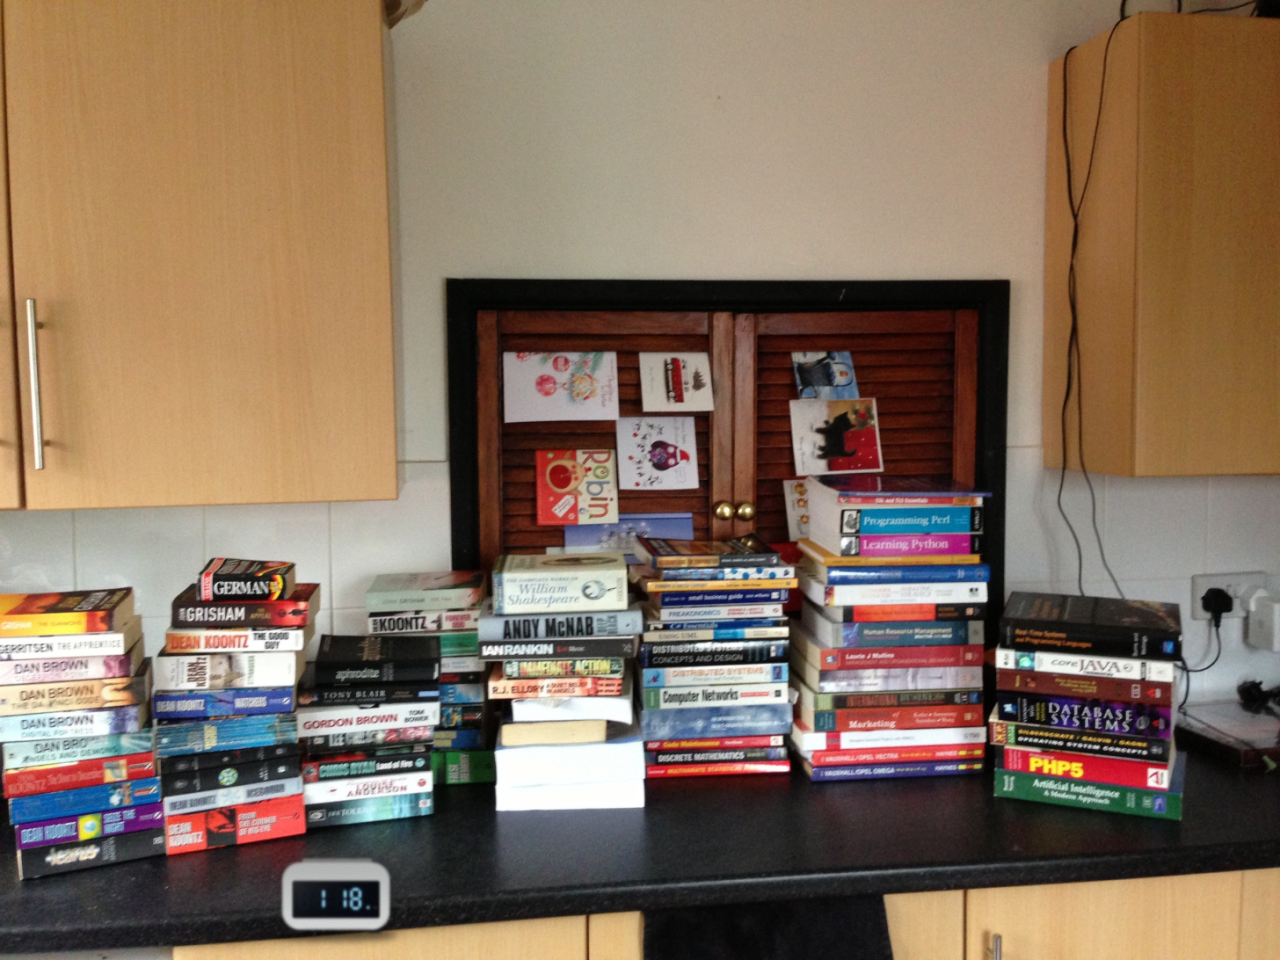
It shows **1:18**
